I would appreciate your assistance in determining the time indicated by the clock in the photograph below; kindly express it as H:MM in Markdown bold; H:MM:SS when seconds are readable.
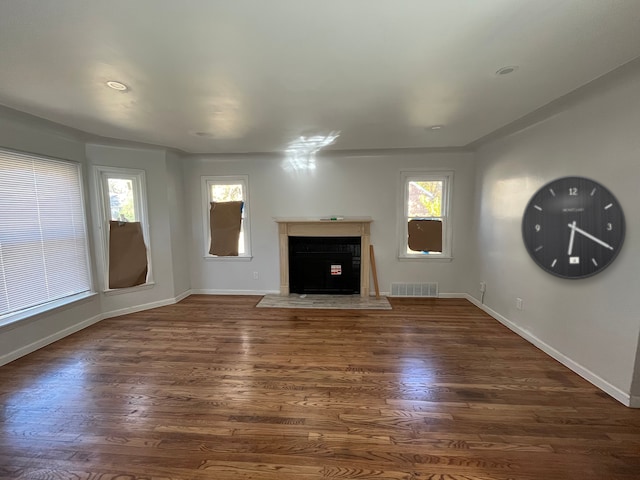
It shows **6:20**
